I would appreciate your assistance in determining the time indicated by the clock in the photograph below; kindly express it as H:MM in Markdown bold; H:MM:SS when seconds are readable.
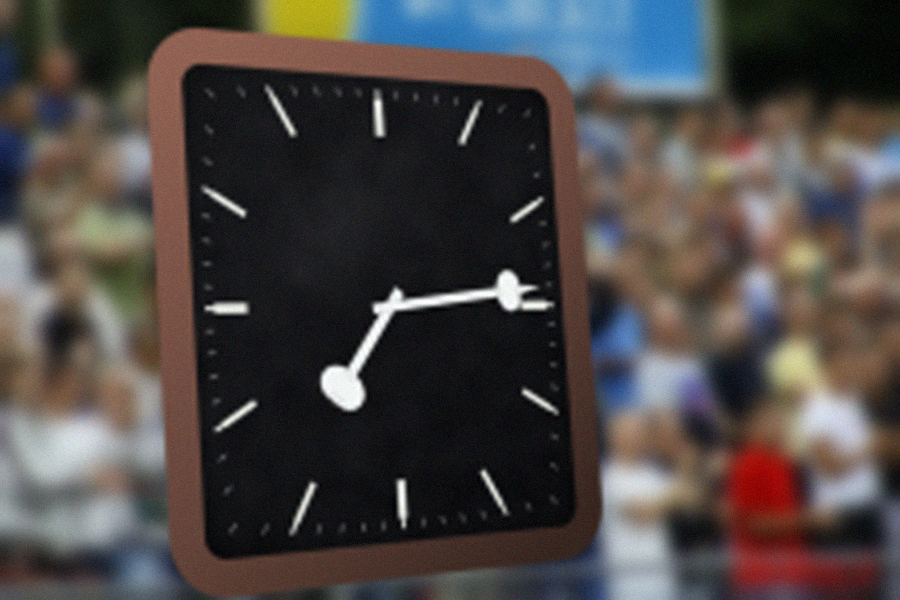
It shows **7:14**
